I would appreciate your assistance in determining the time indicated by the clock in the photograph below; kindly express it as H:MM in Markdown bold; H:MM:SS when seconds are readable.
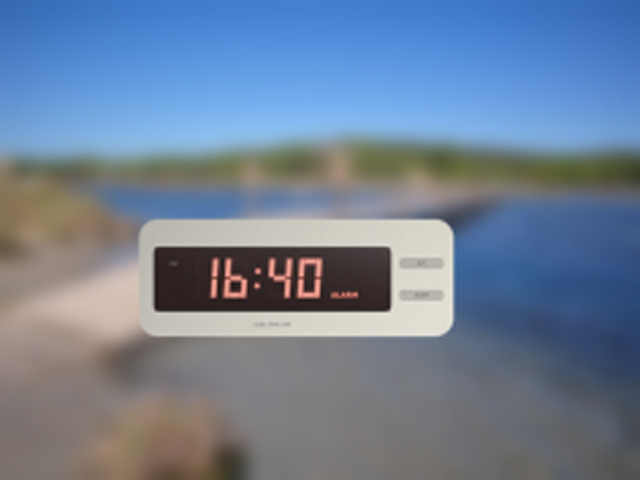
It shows **16:40**
